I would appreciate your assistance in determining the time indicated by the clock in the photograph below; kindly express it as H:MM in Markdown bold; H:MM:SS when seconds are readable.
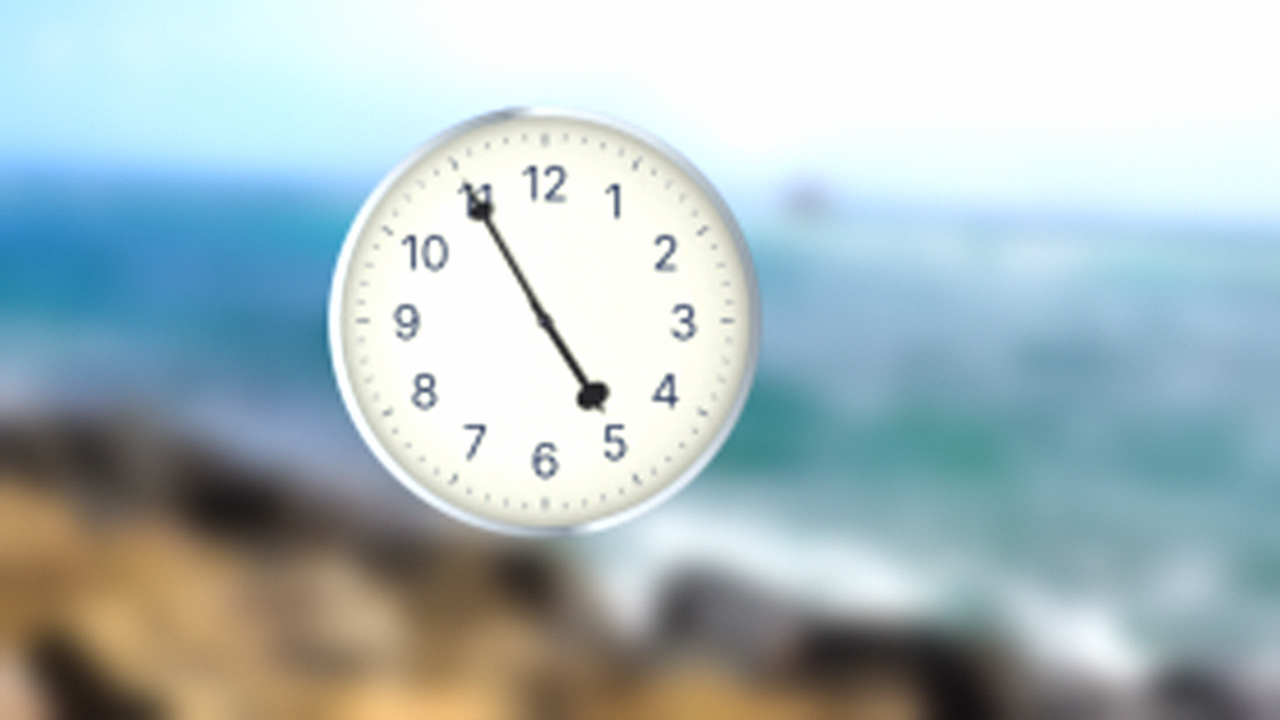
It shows **4:55**
